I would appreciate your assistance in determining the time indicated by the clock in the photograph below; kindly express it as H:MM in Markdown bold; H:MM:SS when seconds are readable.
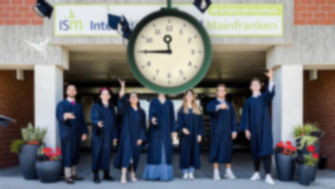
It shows **11:45**
